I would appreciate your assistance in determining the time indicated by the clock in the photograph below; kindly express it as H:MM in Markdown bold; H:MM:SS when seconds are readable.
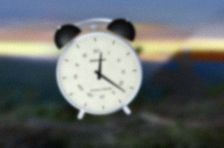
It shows **12:22**
